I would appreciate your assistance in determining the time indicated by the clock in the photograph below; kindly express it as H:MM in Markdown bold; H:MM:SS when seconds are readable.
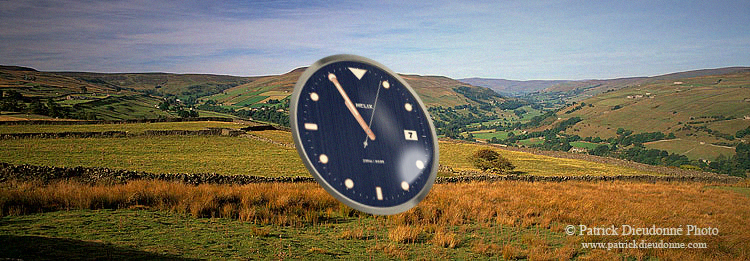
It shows **10:55:04**
